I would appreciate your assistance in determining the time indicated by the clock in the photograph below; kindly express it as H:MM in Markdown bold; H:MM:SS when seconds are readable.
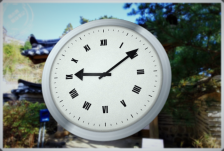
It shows **9:09**
